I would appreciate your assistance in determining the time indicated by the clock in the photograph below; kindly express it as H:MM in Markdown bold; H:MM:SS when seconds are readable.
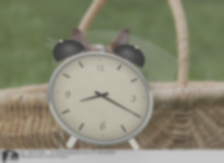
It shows **8:20**
